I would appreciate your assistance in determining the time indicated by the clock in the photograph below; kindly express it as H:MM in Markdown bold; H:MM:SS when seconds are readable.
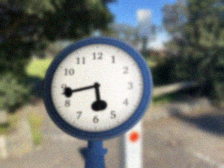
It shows **5:43**
